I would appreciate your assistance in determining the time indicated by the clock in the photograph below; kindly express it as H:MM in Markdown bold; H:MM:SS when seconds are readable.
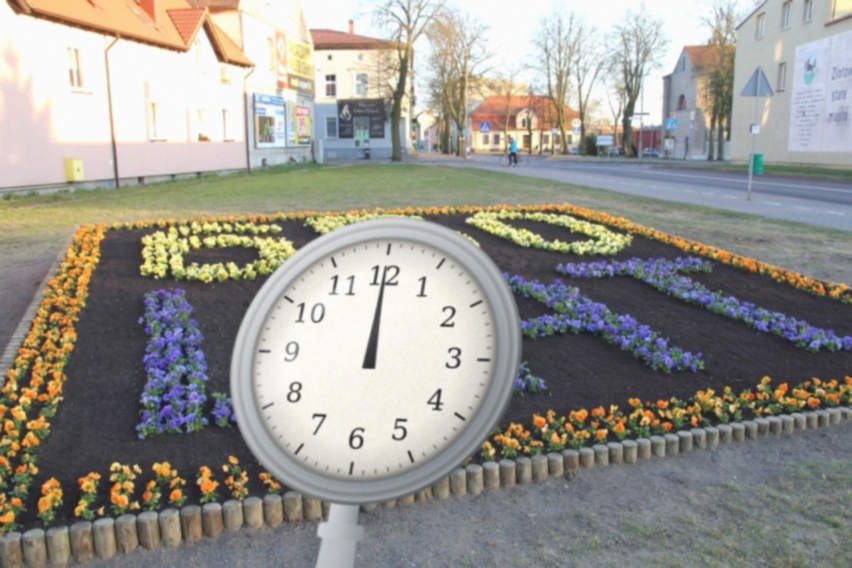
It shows **12:00**
